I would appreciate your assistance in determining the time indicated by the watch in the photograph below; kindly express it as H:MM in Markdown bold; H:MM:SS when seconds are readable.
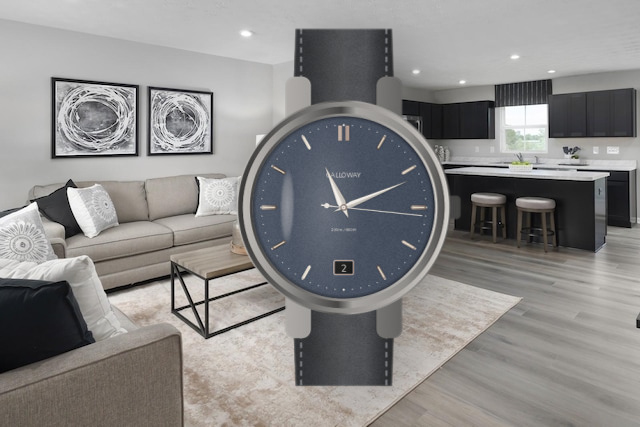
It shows **11:11:16**
